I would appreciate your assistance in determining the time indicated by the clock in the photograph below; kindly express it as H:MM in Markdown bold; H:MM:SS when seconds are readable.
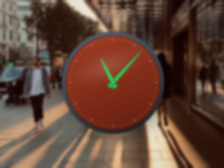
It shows **11:07**
